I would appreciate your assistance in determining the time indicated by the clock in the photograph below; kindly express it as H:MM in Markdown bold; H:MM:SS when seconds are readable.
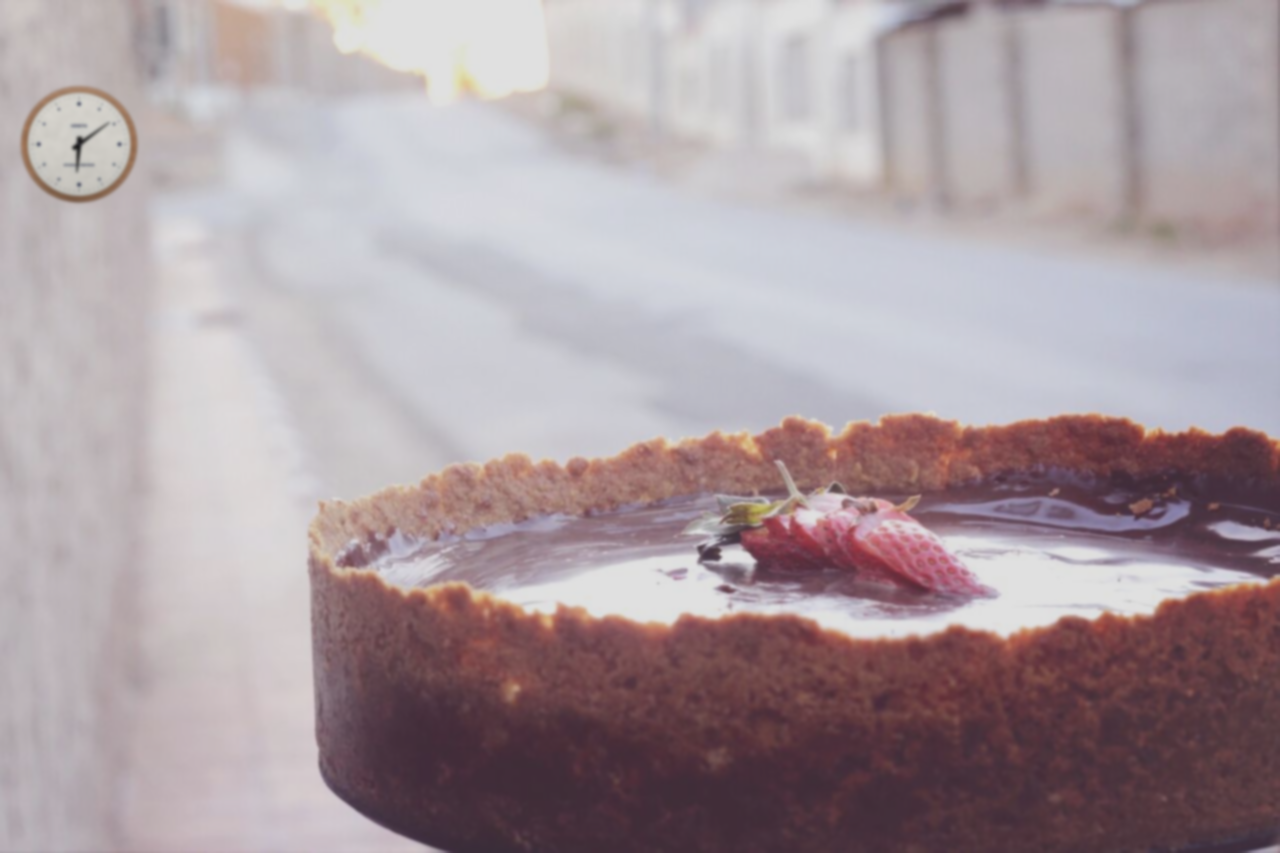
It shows **6:09**
